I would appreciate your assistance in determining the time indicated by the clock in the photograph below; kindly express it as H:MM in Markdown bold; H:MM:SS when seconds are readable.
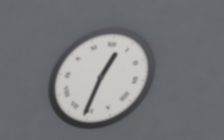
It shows **12:31**
